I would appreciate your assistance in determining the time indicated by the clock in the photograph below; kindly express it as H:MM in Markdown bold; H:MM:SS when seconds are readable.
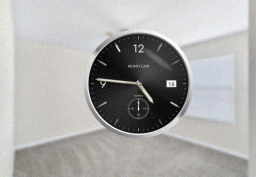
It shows **4:46**
